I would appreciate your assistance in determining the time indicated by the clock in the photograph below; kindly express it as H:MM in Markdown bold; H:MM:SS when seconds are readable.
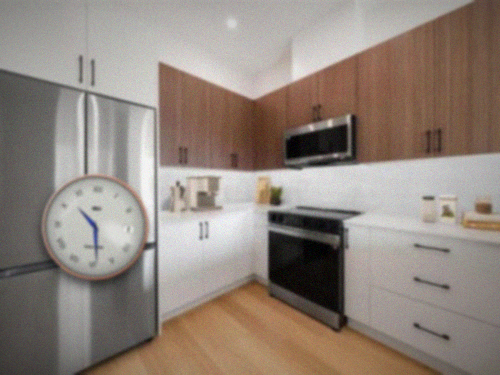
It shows **10:29**
